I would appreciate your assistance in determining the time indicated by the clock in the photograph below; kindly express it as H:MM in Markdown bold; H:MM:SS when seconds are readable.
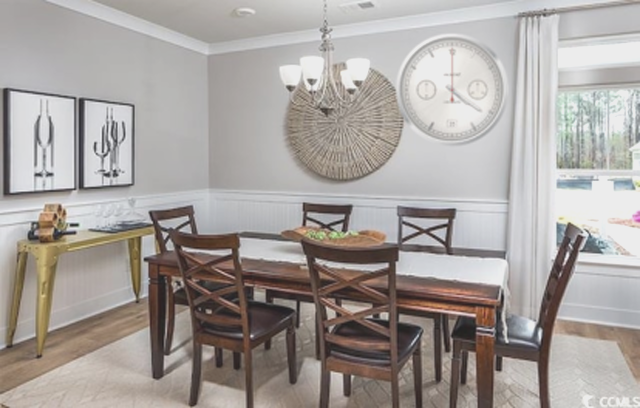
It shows **4:21**
